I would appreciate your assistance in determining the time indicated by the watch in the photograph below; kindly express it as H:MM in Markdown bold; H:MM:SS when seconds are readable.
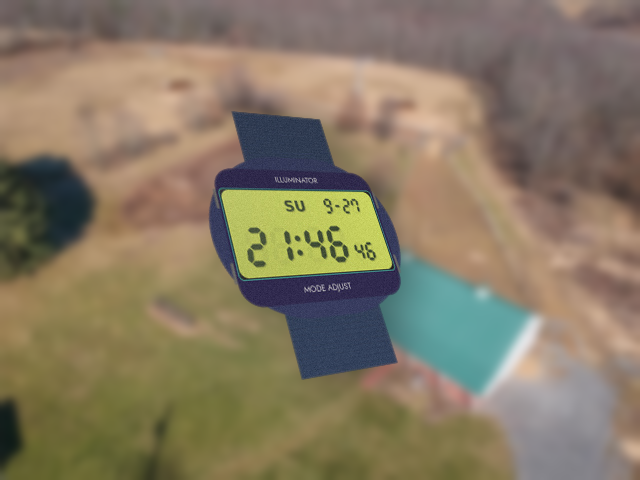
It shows **21:46:46**
